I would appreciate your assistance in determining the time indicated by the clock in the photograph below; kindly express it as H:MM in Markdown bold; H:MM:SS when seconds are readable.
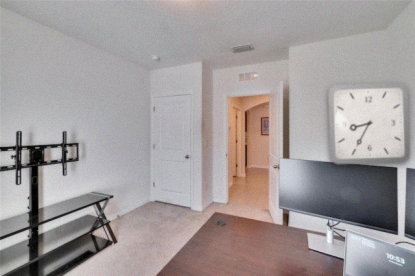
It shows **8:35**
